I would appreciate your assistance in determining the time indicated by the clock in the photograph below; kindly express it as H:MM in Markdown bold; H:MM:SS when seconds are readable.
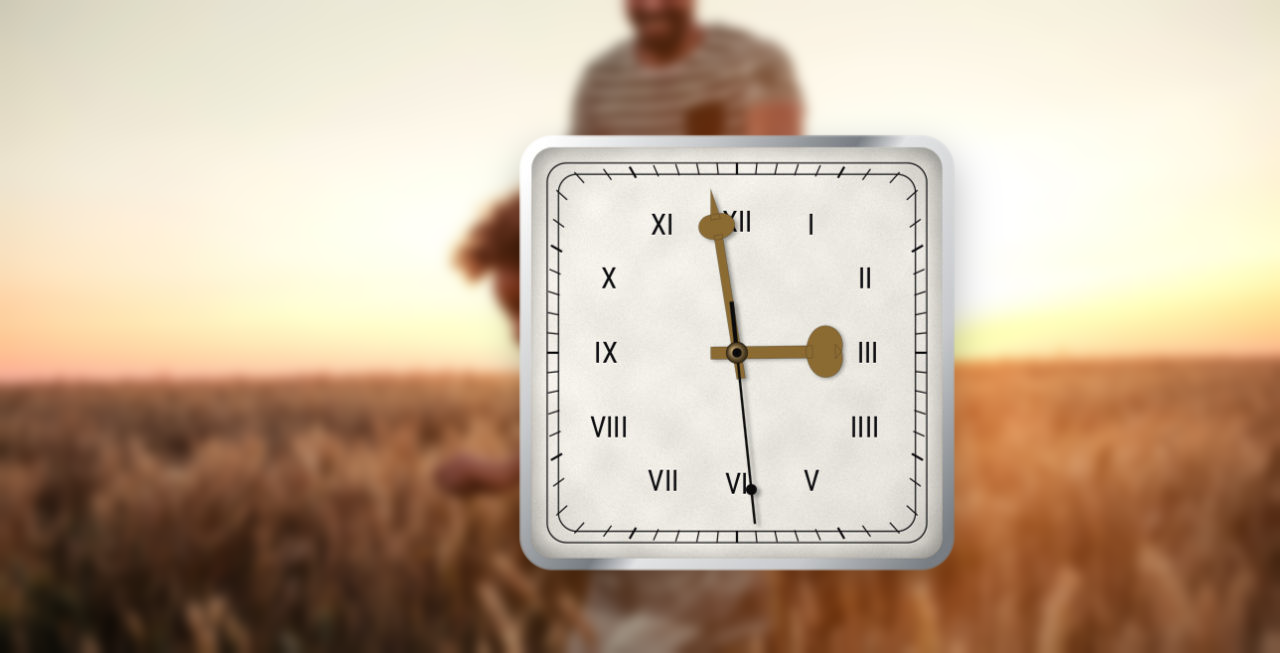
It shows **2:58:29**
